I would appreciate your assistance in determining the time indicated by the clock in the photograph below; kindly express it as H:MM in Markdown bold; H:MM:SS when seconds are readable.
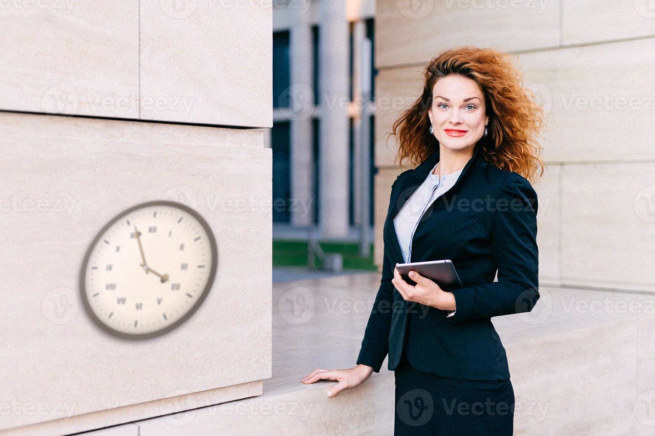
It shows **3:56**
